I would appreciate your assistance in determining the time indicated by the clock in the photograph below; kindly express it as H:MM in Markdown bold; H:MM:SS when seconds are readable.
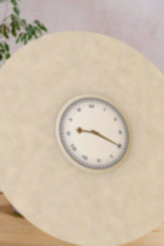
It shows **9:20**
